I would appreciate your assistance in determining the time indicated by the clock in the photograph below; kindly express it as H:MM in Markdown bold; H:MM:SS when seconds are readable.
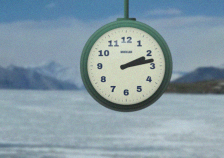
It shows **2:13**
